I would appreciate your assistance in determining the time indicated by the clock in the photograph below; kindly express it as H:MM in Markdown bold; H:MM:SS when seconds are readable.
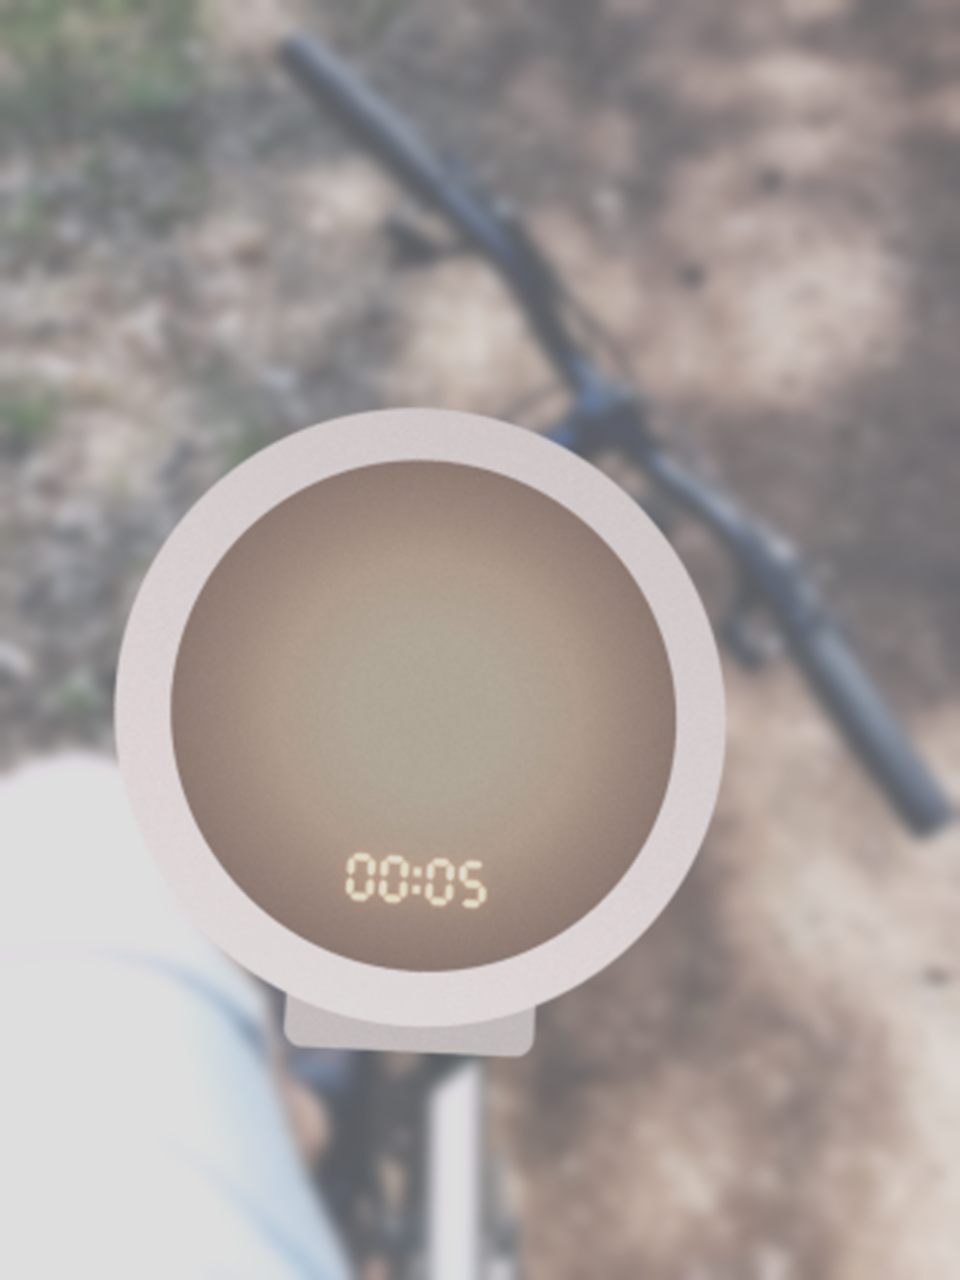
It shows **0:05**
